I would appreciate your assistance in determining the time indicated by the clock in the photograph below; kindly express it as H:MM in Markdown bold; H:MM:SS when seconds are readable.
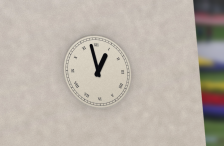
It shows **12:58**
